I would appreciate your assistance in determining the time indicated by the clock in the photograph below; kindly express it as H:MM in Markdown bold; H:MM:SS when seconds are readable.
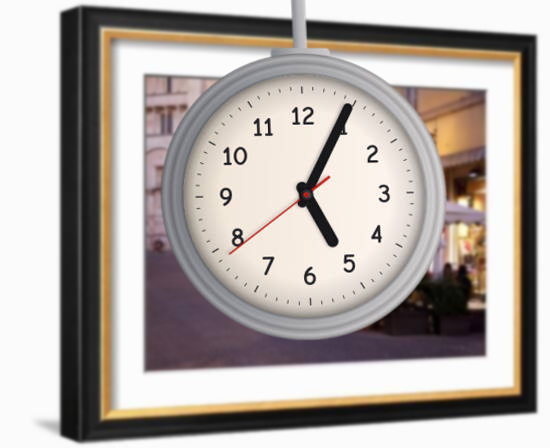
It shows **5:04:39**
